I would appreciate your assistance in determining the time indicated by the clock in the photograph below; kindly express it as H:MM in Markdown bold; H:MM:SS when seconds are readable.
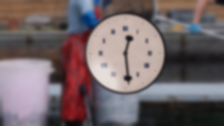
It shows **12:29**
